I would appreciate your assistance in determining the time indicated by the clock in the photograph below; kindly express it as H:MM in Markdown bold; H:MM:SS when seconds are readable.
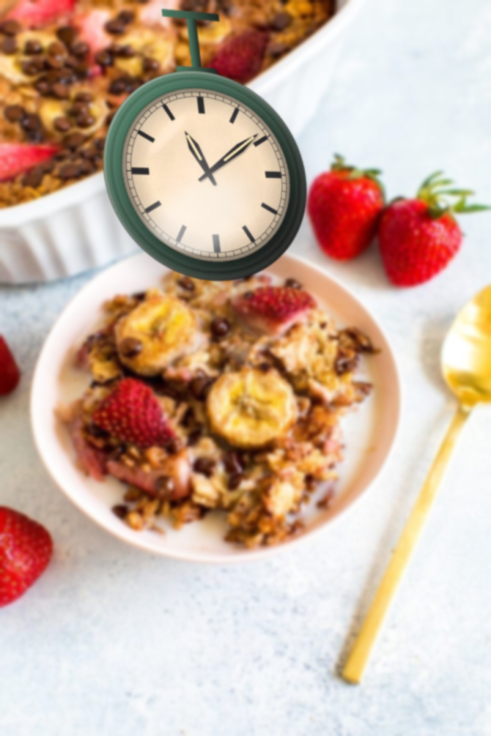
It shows **11:09**
